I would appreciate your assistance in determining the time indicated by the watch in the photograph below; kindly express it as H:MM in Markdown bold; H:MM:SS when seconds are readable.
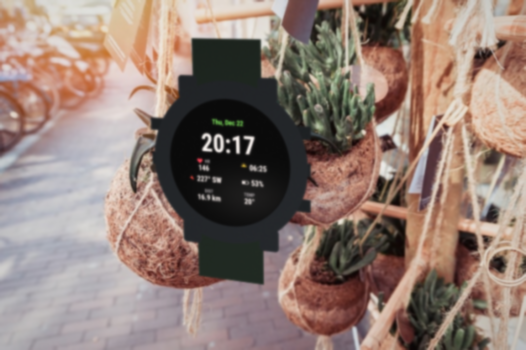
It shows **20:17**
